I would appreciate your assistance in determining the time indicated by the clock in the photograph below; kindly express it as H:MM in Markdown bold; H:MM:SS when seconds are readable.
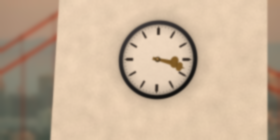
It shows **3:18**
